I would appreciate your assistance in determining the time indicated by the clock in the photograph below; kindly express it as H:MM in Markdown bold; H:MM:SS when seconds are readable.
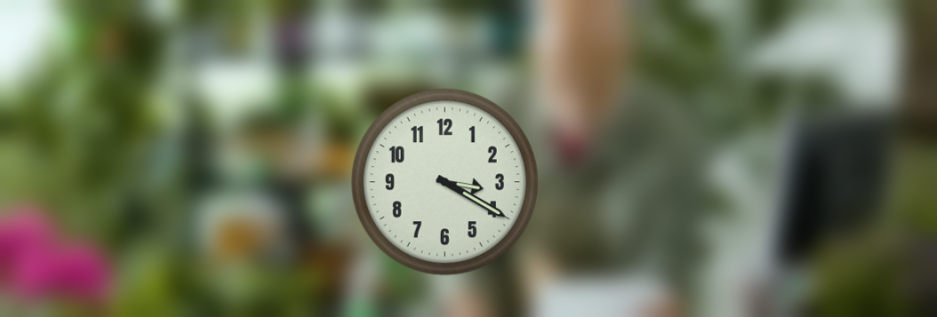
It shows **3:20**
